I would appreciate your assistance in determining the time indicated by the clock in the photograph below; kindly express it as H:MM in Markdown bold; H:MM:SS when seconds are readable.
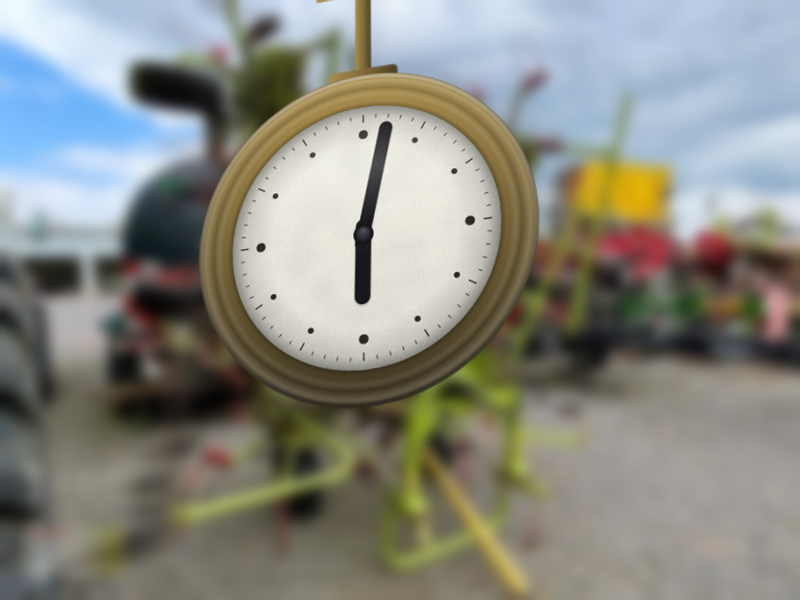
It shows **6:02**
